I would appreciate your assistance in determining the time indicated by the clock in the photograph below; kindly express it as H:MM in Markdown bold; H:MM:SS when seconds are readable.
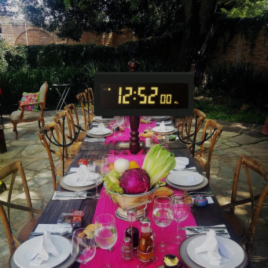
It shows **12:52:00**
